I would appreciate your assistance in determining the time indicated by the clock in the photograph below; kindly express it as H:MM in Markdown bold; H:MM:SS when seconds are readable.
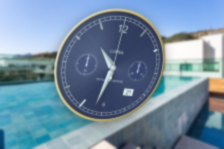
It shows **10:32**
